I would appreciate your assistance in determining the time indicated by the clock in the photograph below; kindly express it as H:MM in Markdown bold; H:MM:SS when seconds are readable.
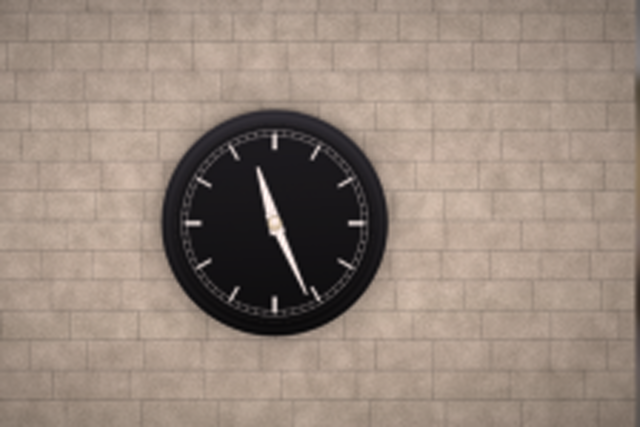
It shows **11:26**
